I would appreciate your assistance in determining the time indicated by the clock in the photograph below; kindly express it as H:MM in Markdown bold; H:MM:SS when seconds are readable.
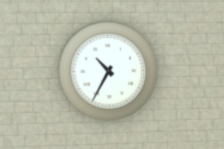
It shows **10:35**
